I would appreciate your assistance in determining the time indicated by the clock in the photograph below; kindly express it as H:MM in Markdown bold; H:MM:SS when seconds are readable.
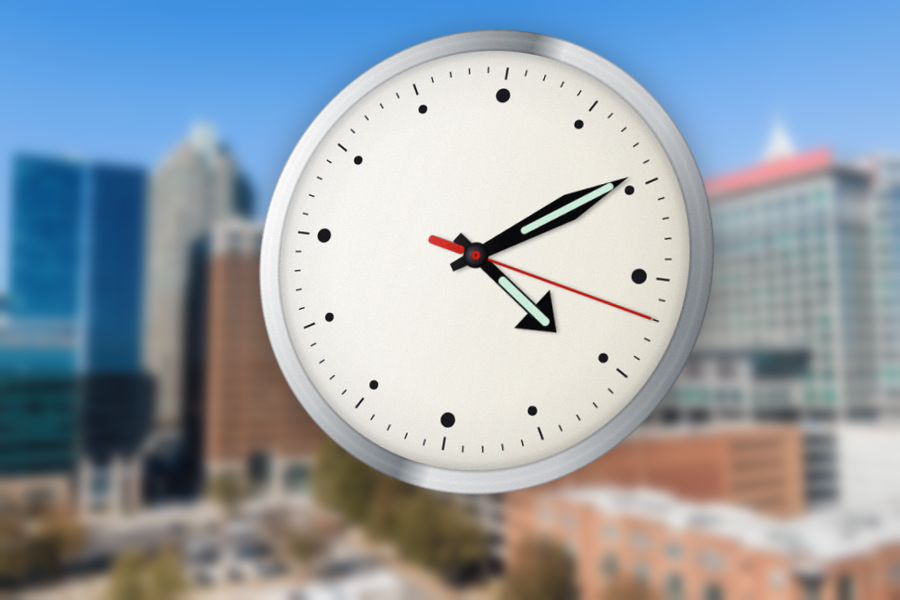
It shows **4:09:17**
